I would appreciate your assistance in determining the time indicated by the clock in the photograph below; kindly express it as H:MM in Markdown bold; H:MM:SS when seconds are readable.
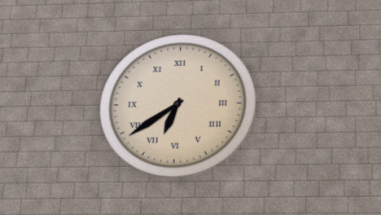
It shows **6:39**
